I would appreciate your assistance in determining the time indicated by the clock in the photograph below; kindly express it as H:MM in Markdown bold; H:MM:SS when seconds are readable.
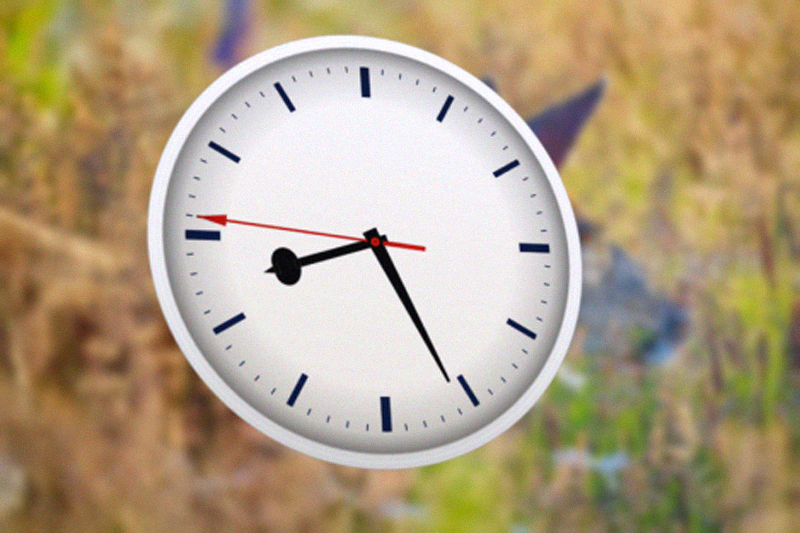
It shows **8:25:46**
